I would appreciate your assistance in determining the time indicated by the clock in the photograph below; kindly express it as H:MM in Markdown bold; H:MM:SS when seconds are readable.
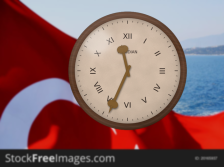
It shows **11:34**
